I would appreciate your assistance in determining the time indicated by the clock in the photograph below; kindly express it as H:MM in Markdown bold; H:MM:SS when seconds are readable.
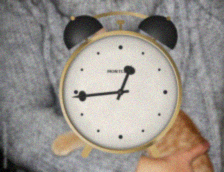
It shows **12:44**
